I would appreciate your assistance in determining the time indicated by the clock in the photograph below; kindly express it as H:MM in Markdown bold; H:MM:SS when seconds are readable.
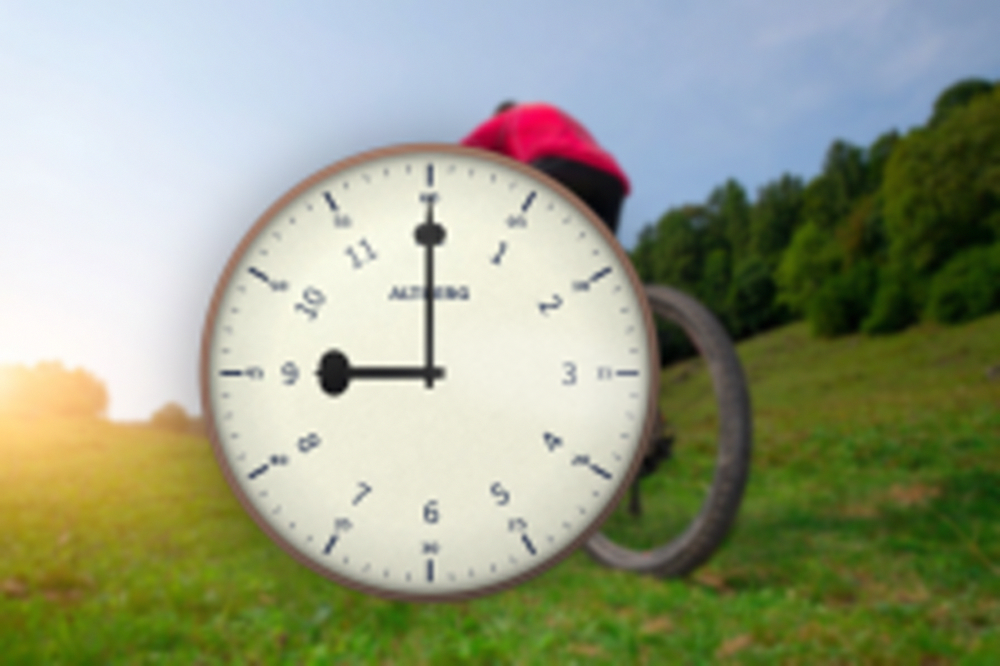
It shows **9:00**
